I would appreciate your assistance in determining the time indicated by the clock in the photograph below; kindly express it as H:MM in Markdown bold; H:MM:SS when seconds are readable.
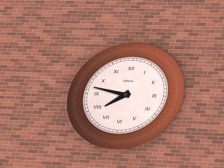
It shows **7:47**
